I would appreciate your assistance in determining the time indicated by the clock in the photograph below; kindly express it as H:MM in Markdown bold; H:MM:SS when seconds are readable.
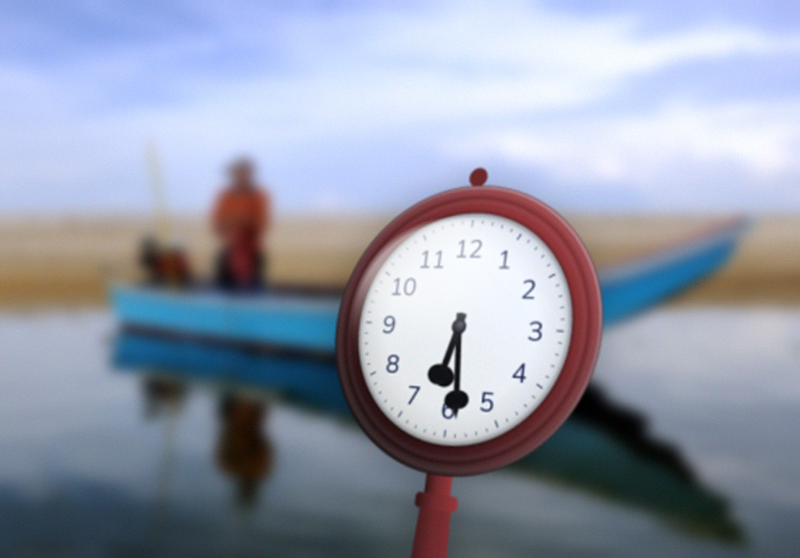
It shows **6:29**
